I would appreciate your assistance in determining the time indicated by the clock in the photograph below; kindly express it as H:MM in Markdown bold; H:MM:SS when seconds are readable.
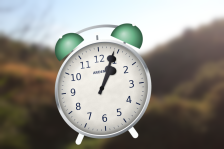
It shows **1:04**
